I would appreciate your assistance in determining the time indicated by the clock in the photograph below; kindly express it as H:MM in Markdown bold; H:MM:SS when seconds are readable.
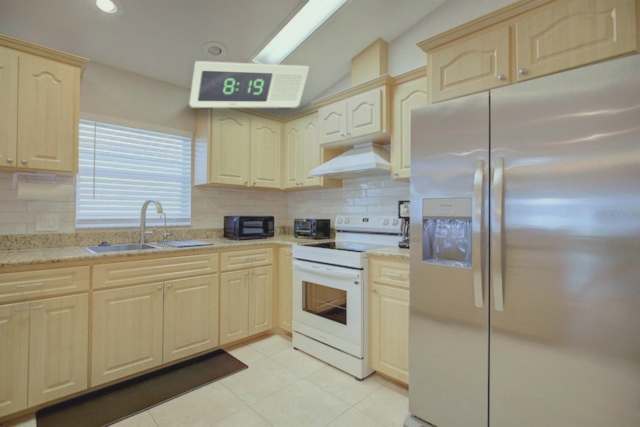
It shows **8:19**
